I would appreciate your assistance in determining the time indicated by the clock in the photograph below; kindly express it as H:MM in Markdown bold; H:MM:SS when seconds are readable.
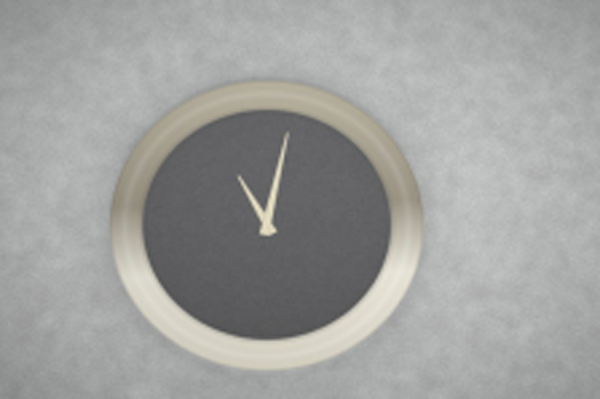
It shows **11:02**
